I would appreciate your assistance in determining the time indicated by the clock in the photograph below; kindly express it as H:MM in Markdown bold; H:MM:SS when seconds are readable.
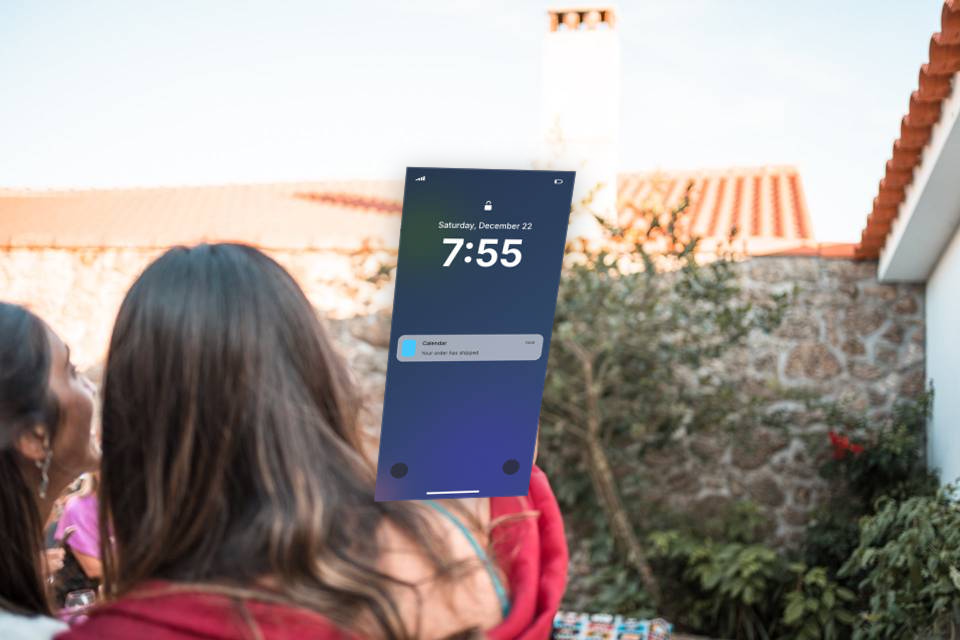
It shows **7:55**
